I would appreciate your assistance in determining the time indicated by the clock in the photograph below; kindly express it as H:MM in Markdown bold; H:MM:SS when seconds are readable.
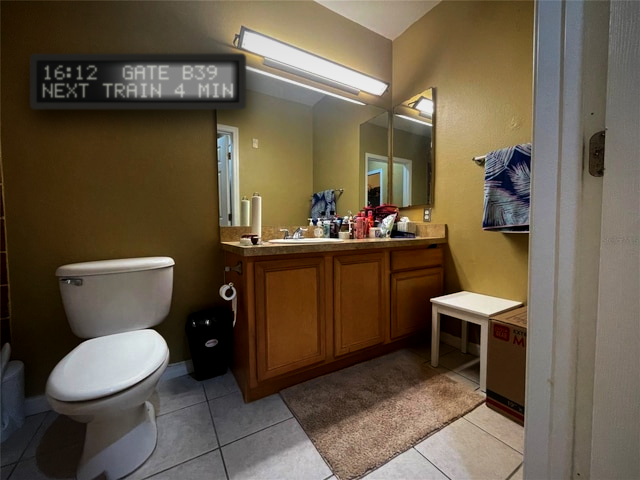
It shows **16:12**
